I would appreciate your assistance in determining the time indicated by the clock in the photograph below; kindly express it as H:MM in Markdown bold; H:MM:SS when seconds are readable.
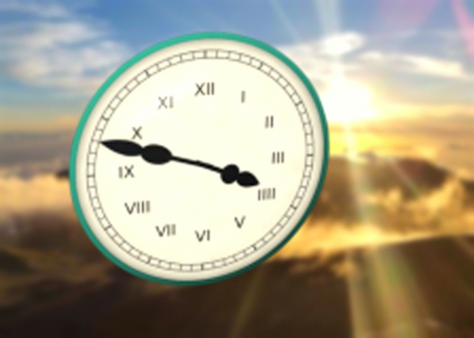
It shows **3:48**
